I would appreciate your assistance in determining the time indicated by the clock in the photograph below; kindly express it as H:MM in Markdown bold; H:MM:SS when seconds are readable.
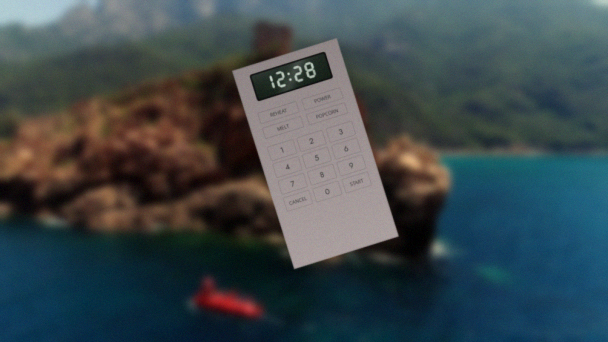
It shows **12:28**
